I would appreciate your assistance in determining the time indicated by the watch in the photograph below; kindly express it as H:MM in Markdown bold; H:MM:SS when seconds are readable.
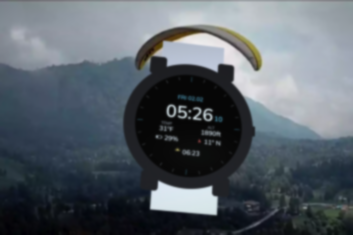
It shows **5:26**
